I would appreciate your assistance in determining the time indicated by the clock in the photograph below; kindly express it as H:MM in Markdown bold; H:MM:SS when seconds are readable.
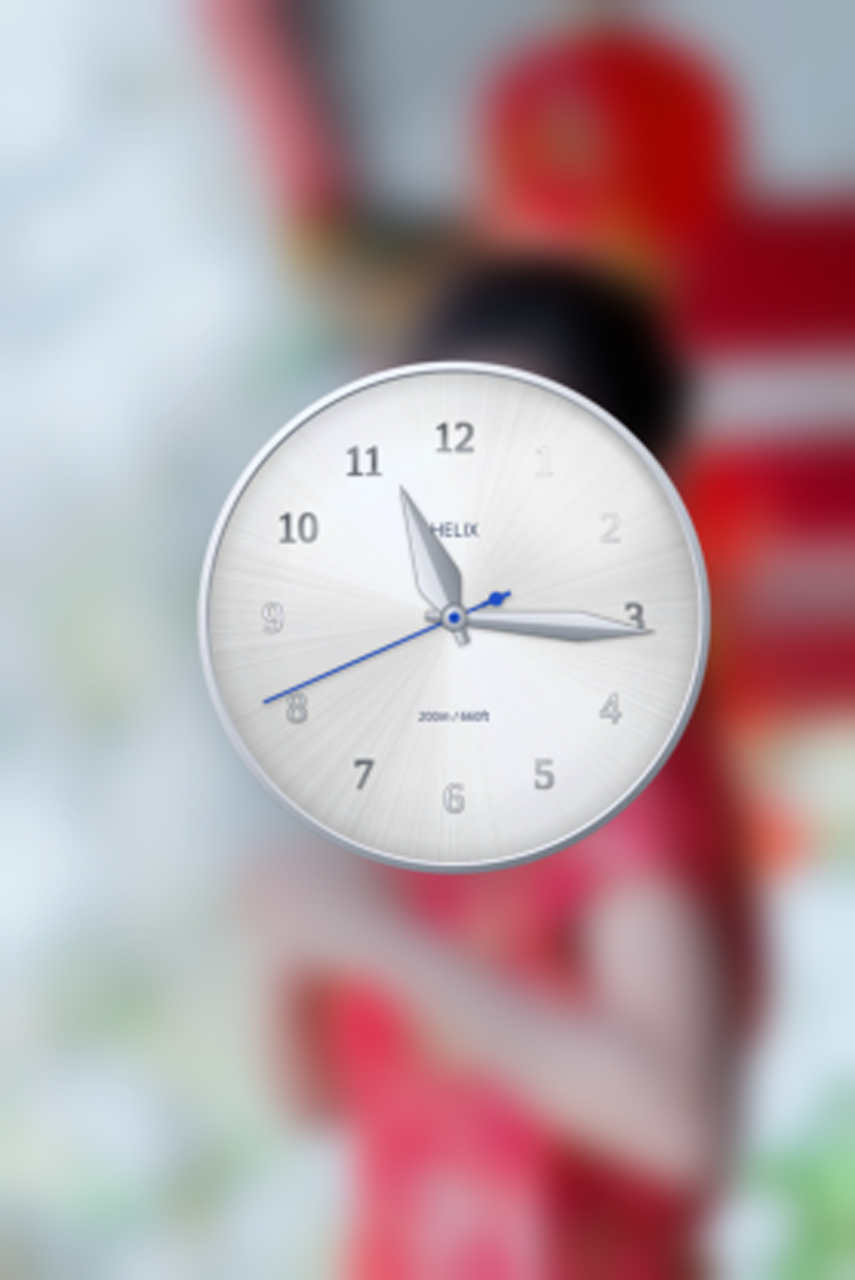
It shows **11:15:41**
